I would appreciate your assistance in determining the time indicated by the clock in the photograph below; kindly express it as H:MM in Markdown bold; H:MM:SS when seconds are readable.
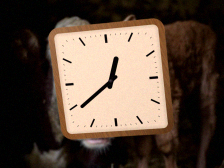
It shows **12:39**
